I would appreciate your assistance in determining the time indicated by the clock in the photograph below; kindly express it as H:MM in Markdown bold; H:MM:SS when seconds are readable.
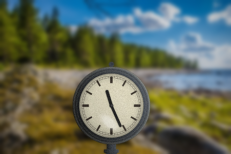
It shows **11:26**
